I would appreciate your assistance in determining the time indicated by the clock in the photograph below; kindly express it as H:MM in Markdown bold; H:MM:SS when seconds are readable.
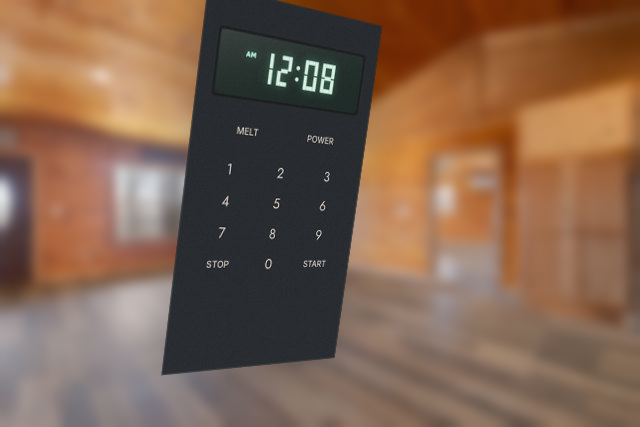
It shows **12:08**
